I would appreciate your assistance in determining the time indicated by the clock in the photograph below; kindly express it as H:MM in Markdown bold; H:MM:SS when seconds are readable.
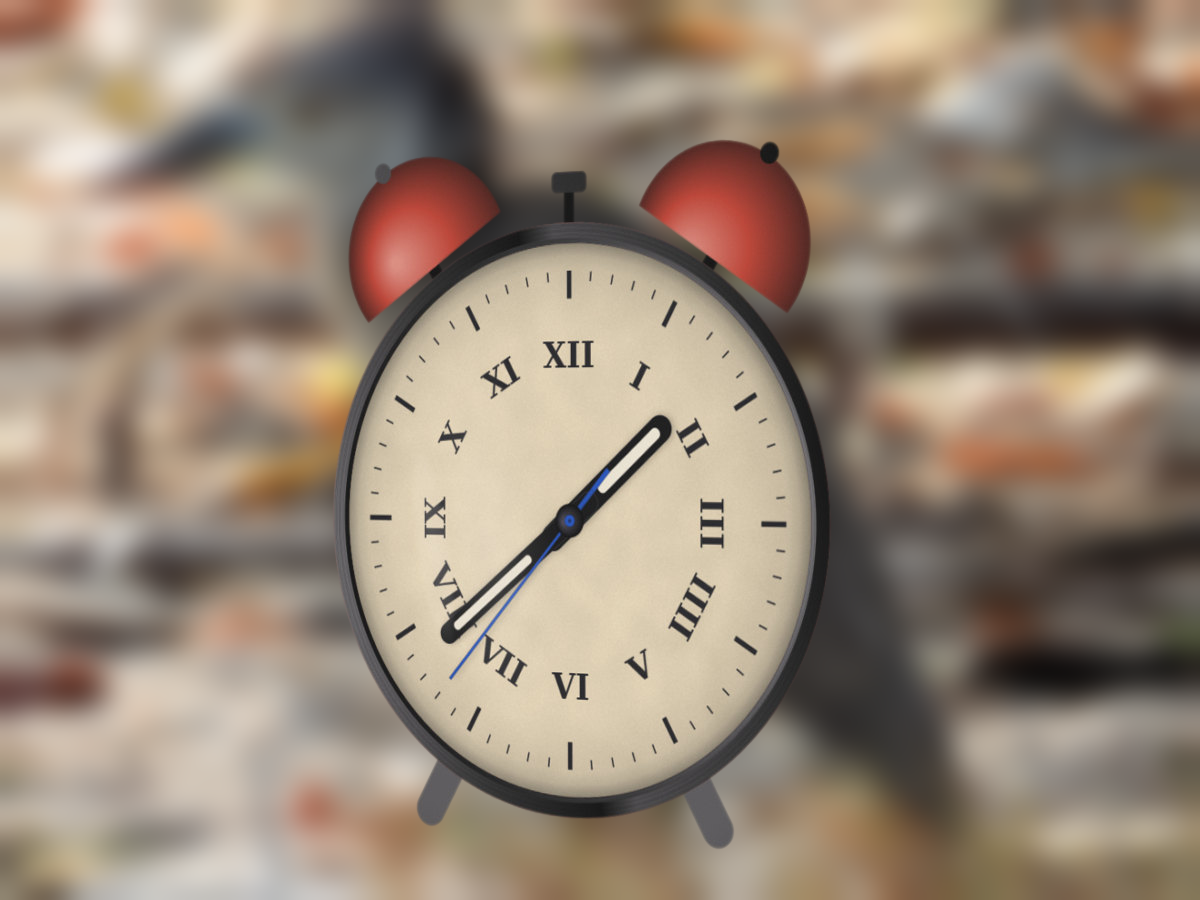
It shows **1:38:37**
